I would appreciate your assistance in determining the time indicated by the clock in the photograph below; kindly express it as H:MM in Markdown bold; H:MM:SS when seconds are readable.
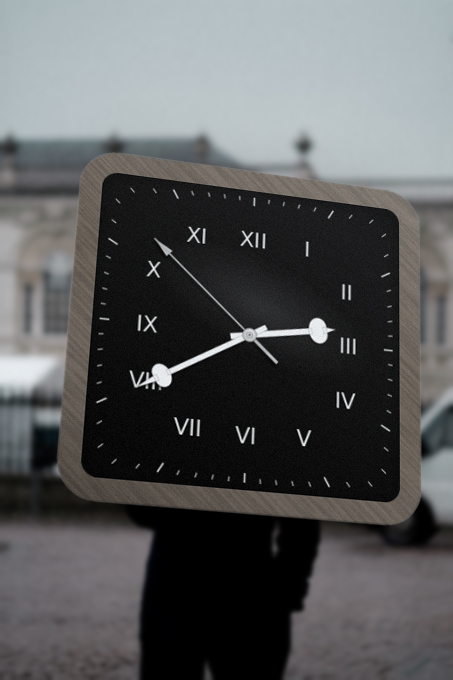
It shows **2:39:52**
